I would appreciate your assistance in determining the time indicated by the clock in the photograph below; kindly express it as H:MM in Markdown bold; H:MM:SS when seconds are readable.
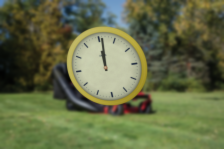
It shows **12:01**
